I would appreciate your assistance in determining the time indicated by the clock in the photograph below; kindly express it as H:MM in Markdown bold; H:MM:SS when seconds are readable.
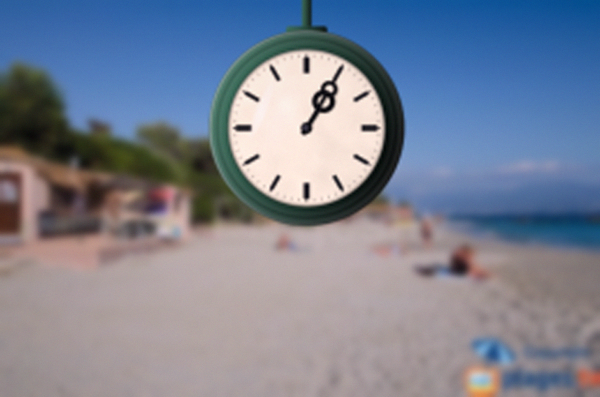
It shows **1:05**
